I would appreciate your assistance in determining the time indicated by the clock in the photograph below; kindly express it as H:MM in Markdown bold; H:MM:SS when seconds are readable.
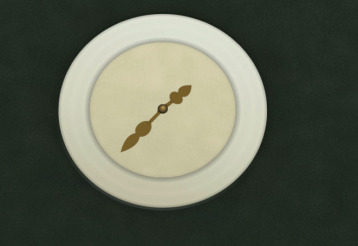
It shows **1:37**
